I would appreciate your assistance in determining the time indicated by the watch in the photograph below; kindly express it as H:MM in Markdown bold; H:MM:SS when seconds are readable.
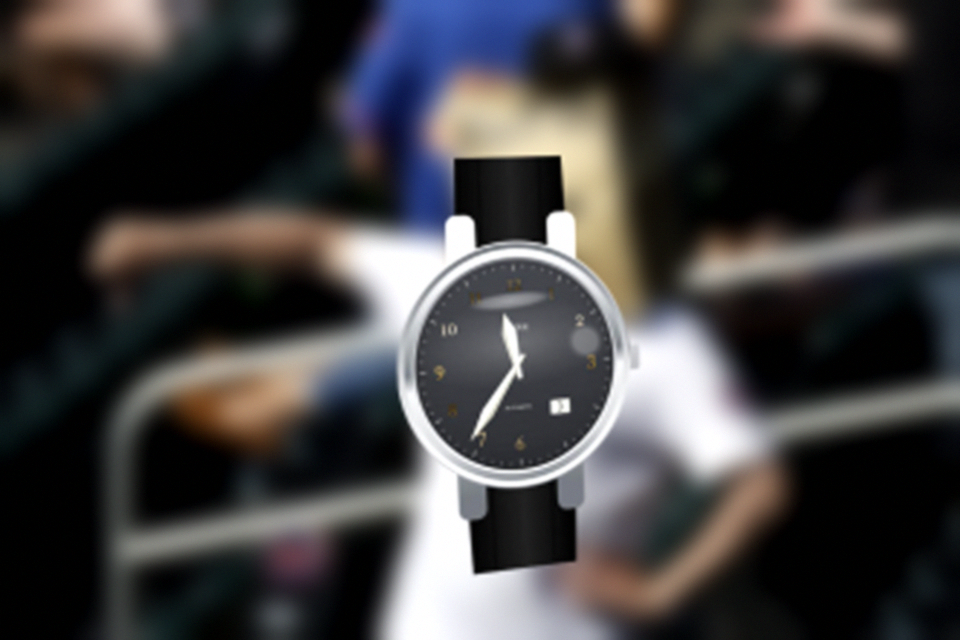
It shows **11:36**
